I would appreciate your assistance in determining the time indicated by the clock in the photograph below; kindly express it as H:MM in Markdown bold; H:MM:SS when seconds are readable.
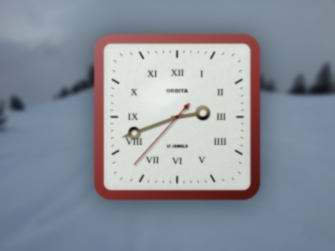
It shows **2:41:37**
